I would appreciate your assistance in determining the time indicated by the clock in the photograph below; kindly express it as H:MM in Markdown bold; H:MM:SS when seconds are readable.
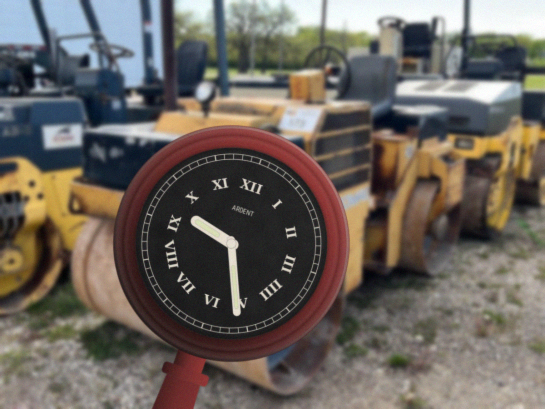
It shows **9:26**
